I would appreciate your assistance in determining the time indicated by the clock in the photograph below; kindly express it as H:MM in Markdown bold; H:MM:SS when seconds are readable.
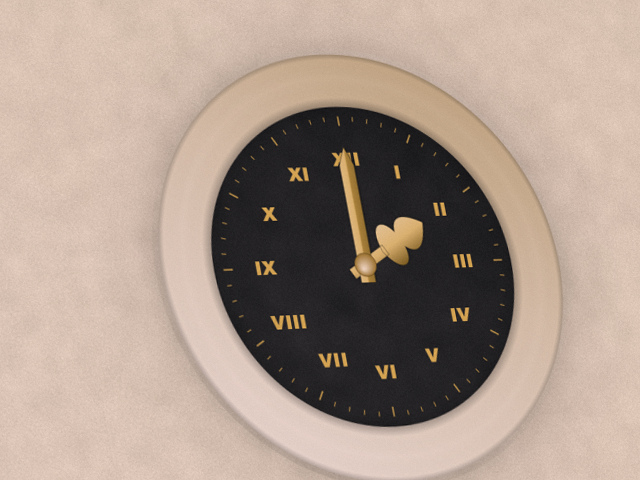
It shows **2:00**
